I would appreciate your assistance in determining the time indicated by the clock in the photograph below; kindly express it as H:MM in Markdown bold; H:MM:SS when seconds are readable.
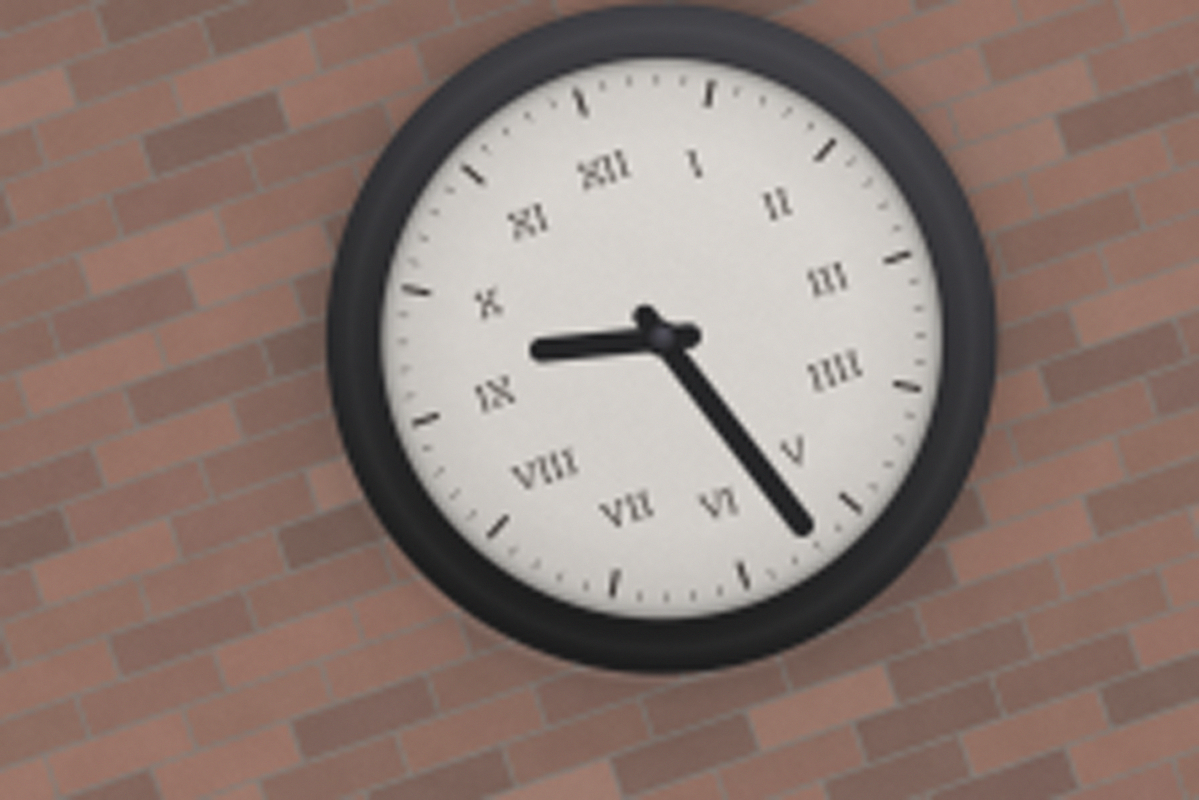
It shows **9:27**
